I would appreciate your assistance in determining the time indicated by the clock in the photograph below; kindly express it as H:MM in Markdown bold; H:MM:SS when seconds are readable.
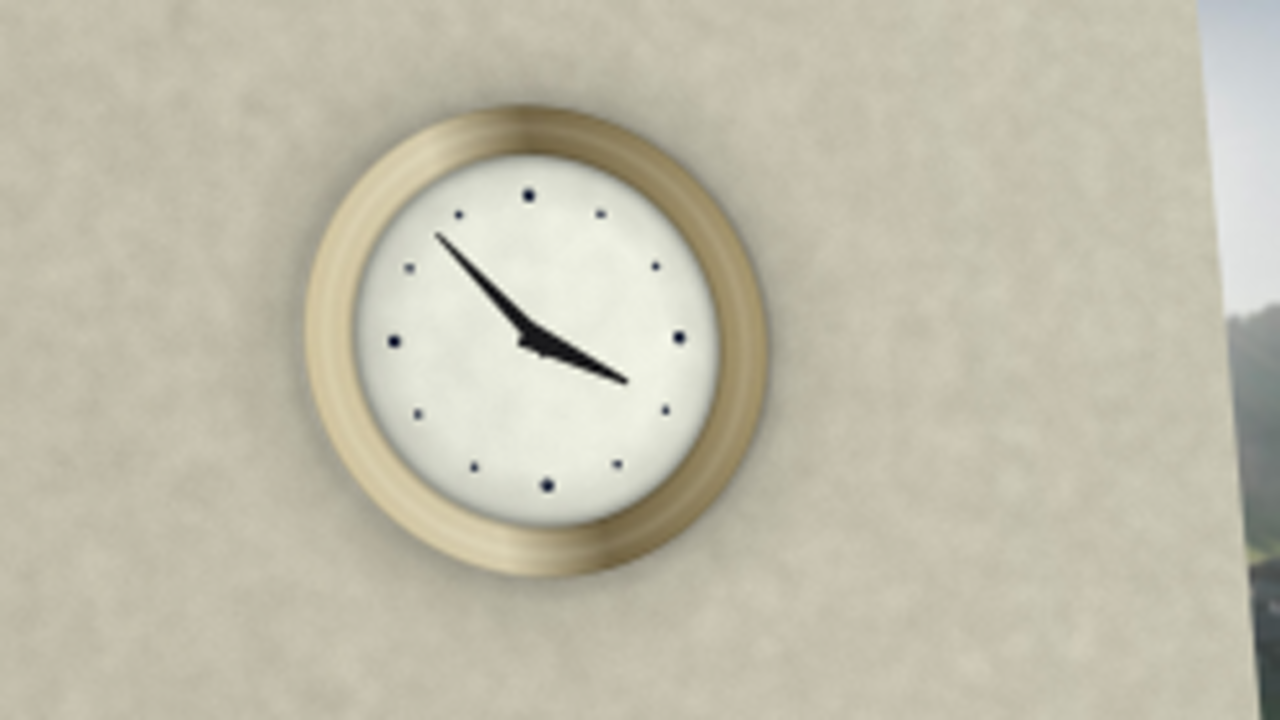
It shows **3:53**
